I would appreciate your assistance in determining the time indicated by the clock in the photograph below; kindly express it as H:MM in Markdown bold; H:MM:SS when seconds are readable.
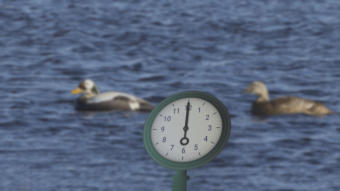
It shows **6:00**
